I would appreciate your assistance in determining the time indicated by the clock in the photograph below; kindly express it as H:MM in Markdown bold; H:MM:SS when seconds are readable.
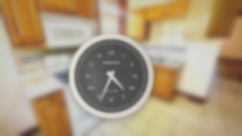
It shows **4:34**
